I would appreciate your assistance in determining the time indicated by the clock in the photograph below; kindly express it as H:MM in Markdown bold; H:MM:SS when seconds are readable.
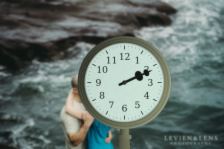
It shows **2:11**
